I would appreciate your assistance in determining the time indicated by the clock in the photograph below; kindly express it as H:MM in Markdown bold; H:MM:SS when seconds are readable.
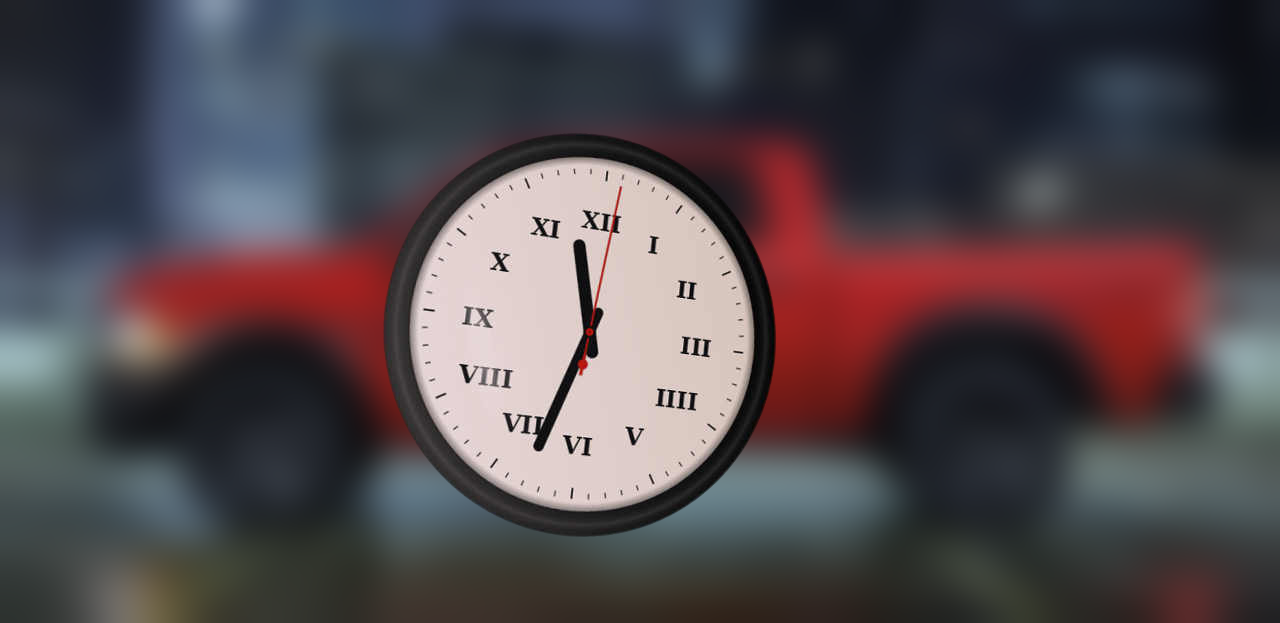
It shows **11:33:01**
